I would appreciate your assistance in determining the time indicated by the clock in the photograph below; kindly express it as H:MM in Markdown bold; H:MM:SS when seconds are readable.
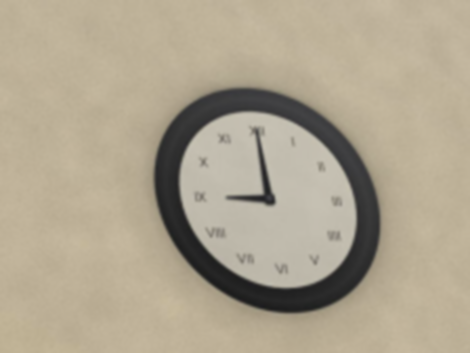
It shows **9:00**
